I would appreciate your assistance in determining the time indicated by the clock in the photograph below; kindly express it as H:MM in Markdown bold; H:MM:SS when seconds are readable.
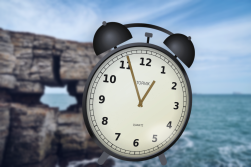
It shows **12:56**
